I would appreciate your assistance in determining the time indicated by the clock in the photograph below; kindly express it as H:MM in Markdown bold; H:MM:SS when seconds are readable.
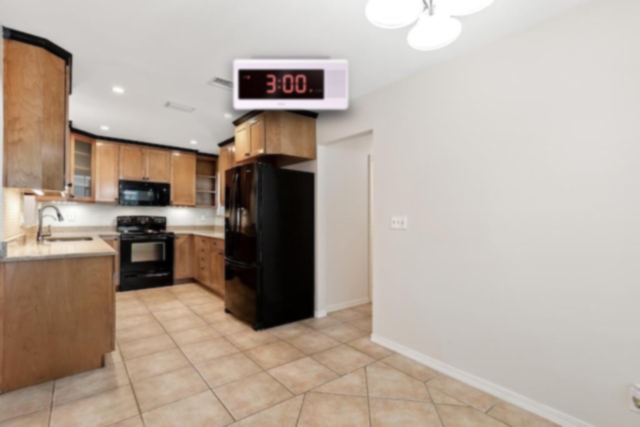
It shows **3:00**
